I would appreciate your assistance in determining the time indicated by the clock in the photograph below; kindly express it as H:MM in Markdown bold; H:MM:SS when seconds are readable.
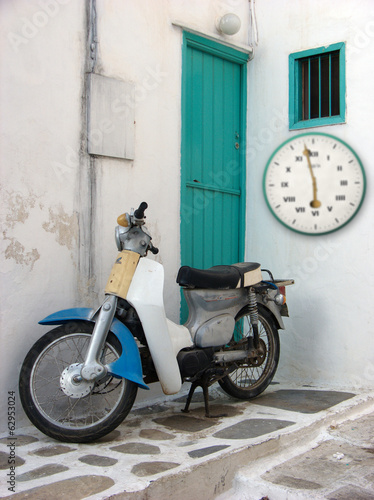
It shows **5:58**
